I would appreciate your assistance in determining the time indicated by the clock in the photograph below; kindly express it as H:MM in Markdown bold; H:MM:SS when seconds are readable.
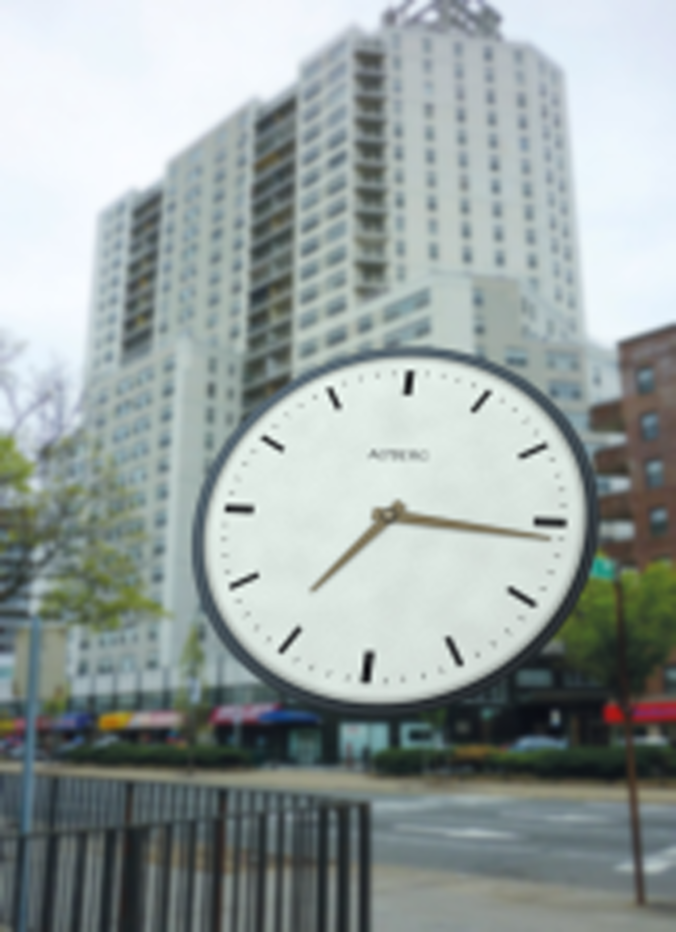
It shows **7:16**
